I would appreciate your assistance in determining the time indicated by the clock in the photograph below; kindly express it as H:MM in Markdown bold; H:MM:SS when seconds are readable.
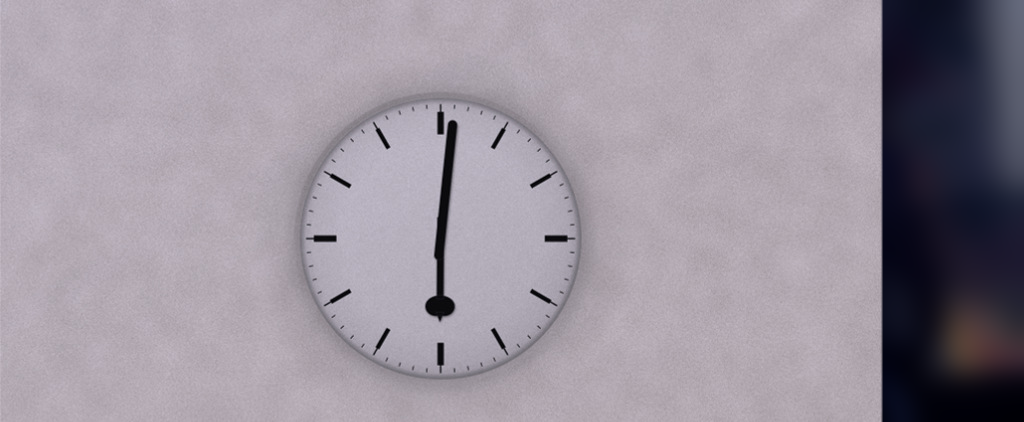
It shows **6:01**
